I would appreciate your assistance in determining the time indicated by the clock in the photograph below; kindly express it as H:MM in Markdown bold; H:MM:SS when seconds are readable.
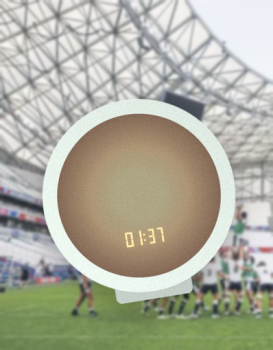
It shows **1:37**
